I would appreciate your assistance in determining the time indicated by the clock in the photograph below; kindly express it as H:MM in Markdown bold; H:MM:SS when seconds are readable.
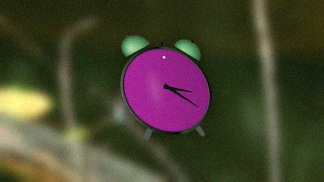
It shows **3:21**
